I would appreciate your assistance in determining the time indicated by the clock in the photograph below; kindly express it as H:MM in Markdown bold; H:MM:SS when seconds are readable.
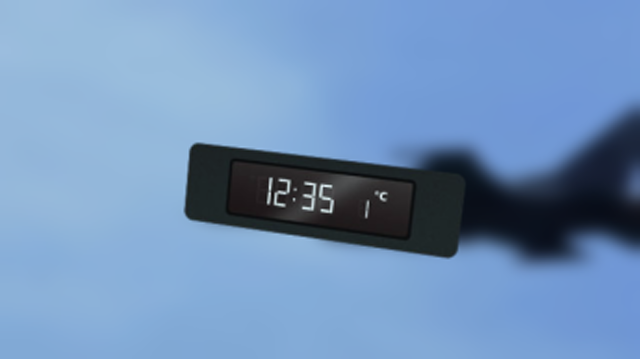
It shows **12:35**
